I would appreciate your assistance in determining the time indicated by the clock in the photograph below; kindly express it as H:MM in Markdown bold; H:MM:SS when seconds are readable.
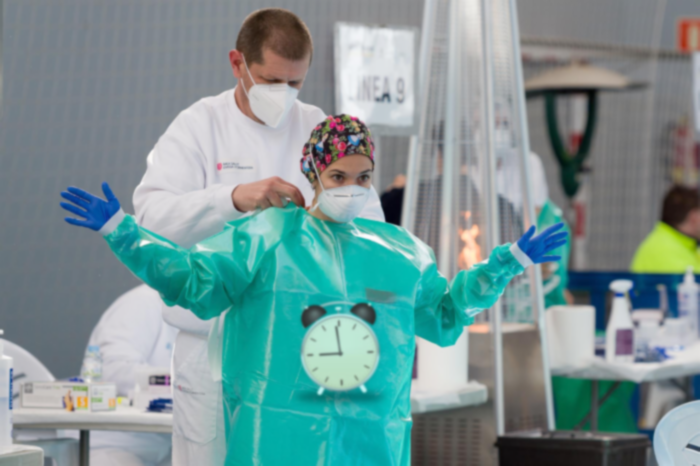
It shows **8:59**
